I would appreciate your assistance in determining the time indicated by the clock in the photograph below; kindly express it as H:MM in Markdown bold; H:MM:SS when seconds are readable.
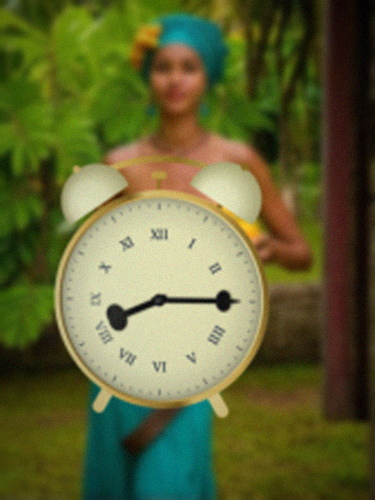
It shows **8:15**
